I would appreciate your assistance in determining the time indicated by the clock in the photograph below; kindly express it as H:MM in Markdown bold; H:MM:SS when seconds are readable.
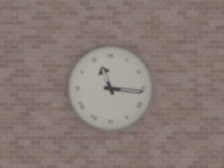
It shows **11:16**
